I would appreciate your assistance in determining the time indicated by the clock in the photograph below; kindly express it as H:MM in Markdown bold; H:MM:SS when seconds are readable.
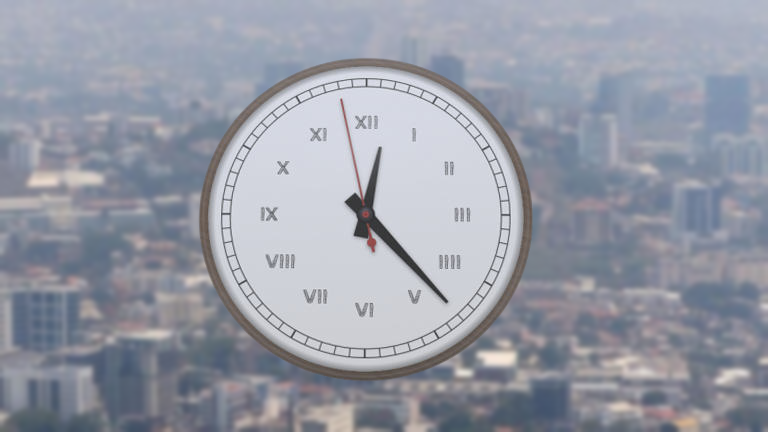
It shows **12:22:58**
